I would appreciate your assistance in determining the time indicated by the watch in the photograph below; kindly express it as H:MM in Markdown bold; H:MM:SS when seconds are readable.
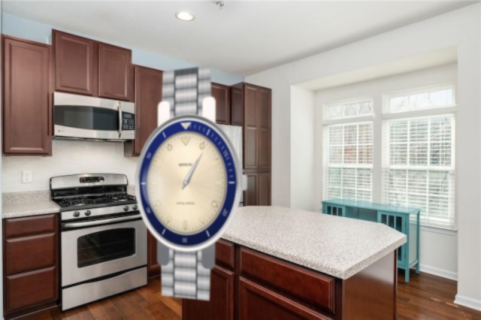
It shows **1:06**
